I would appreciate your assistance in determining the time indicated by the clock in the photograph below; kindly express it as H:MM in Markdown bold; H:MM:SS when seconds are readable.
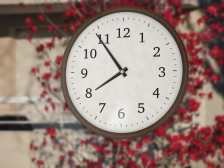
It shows **7:54**
